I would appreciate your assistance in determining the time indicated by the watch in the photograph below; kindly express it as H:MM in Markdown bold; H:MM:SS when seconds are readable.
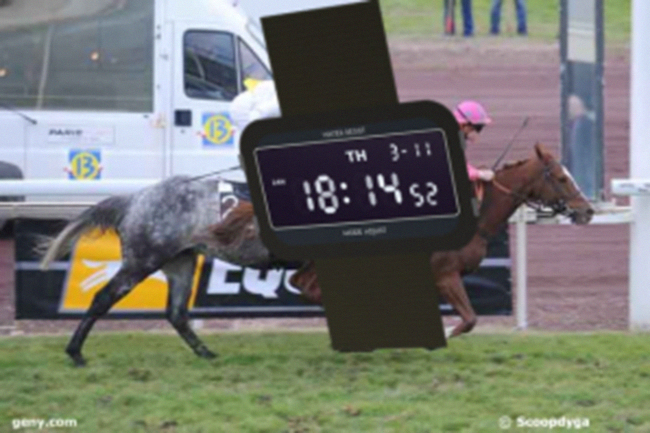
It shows **18:14:52**
